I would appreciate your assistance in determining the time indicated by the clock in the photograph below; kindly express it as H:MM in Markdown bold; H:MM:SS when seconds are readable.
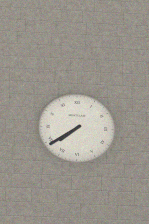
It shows **7:39**
